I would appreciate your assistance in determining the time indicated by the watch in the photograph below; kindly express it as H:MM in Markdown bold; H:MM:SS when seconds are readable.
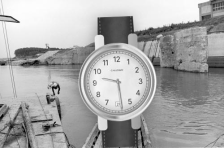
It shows **9:29**
